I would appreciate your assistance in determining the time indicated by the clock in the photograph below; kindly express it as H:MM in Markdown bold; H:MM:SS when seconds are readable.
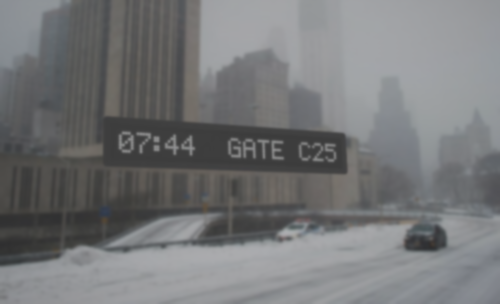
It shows **7:44**
